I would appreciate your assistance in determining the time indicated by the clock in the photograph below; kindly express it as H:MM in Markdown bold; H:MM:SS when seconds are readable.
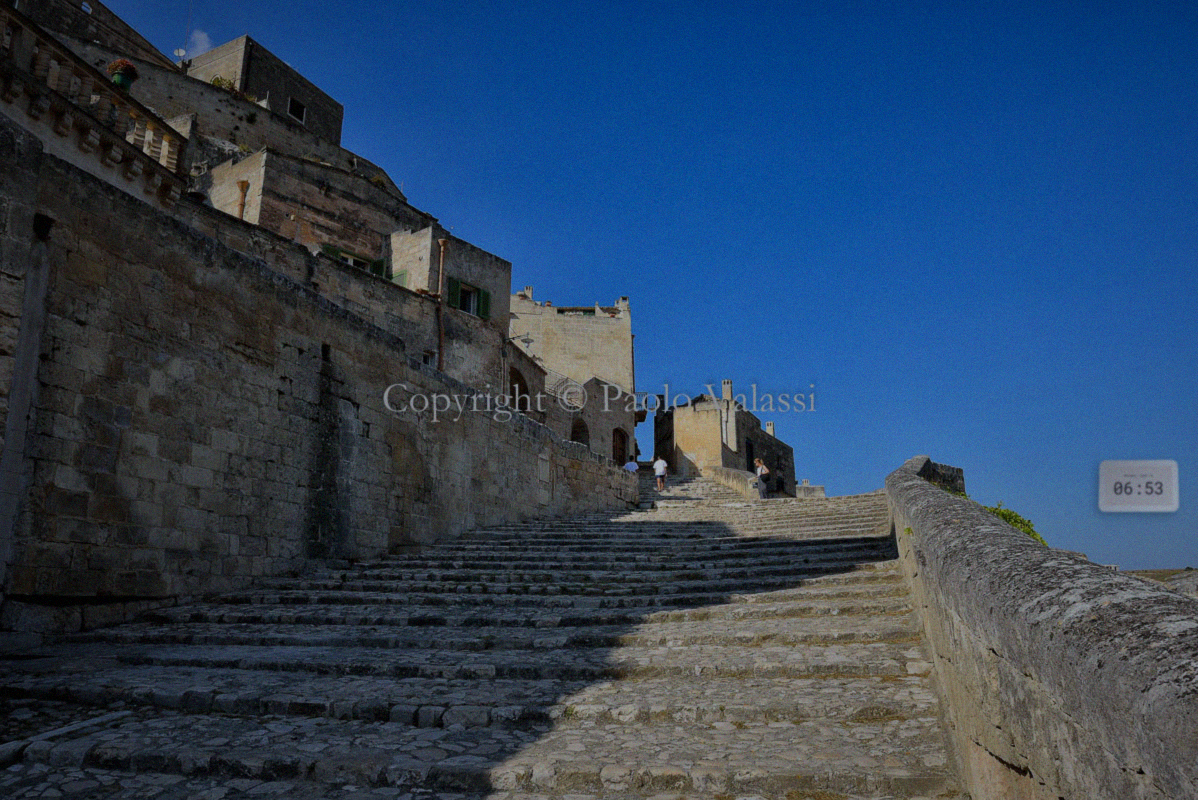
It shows **6:53**
